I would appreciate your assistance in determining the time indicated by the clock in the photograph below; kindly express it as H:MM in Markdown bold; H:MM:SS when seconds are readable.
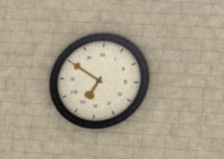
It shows **6:50**
